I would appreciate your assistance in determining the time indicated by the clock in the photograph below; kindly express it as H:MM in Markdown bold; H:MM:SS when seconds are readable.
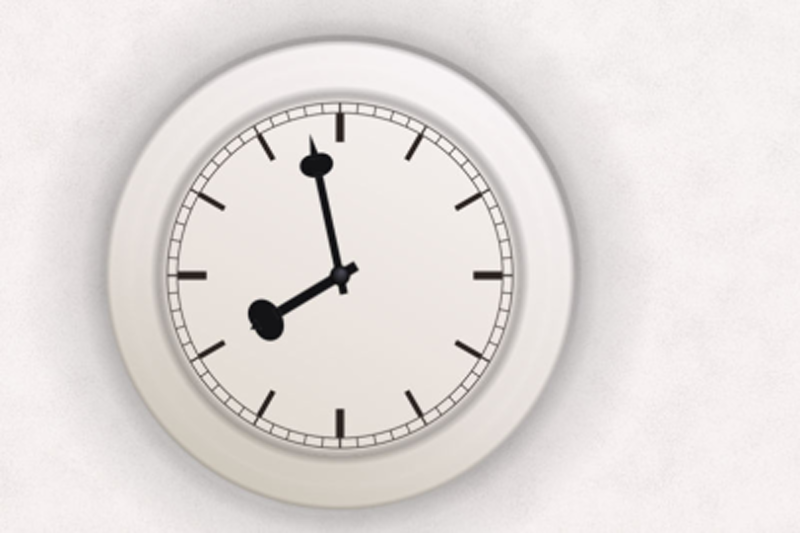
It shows **7:58**
